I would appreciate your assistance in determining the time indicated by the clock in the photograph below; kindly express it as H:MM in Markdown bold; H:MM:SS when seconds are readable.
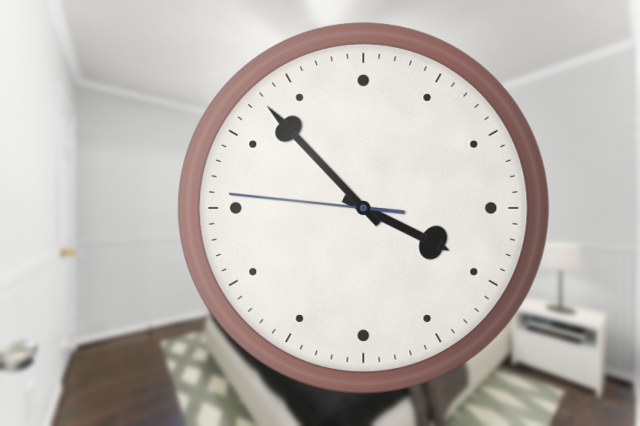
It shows **3:52:46**
